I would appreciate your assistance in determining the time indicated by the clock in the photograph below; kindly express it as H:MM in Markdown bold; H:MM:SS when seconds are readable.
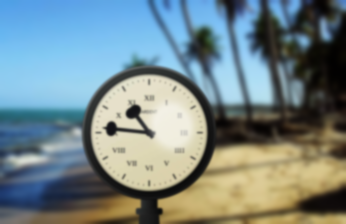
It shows **10:46**
